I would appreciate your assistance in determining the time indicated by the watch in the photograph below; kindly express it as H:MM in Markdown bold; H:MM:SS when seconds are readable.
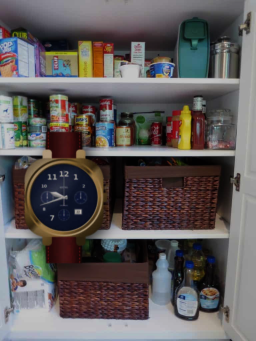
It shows **9:42**
